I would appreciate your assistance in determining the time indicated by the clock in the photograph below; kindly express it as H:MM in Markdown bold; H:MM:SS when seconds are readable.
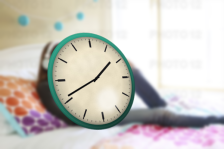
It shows **1:41**
